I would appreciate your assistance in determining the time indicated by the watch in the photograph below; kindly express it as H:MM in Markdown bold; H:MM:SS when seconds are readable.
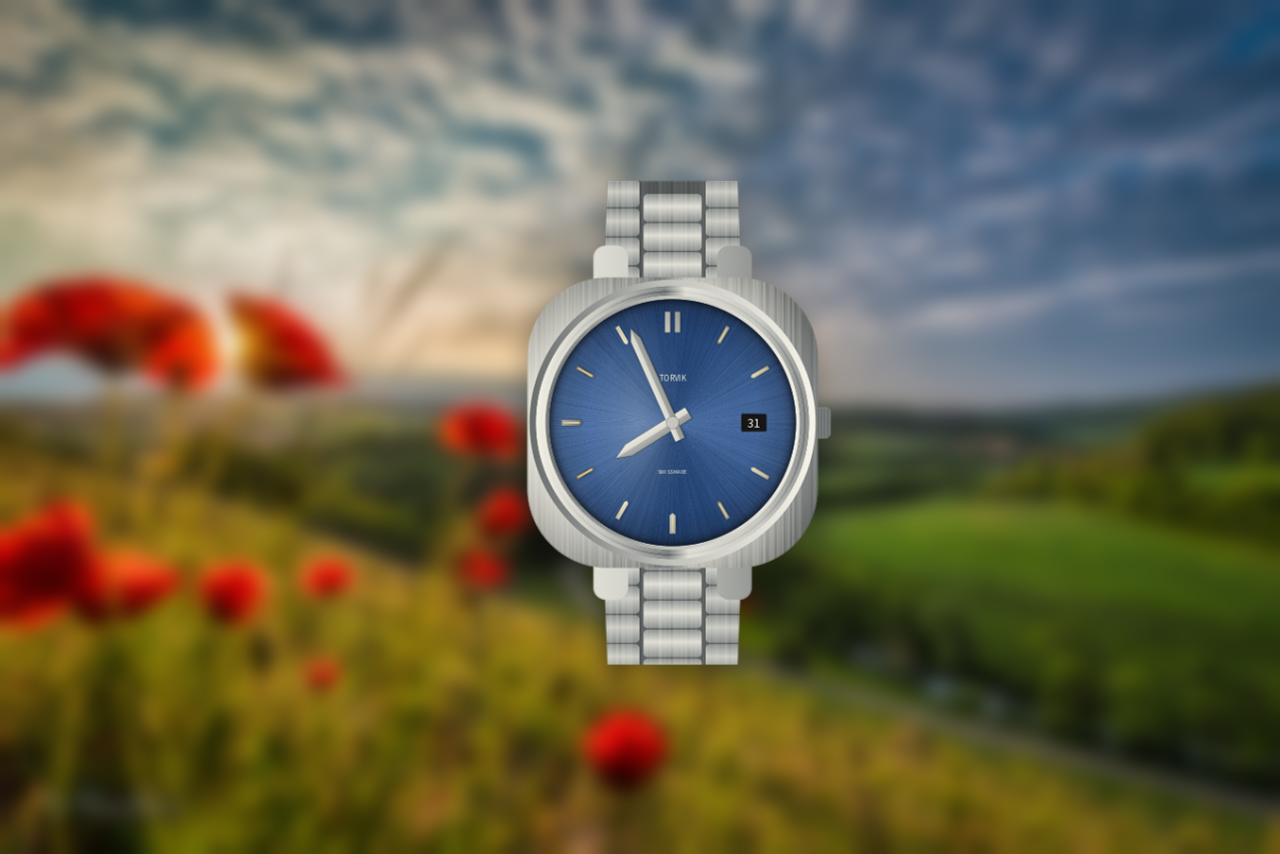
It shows **7:56**
